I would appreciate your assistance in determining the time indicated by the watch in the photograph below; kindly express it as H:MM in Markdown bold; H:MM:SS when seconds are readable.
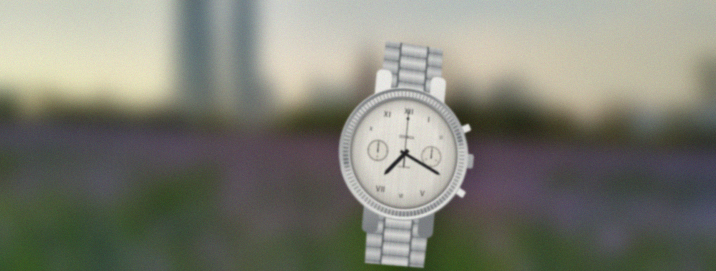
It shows **7:19**
